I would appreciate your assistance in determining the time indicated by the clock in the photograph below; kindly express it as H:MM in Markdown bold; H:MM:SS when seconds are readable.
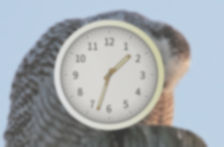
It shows **1:33**
